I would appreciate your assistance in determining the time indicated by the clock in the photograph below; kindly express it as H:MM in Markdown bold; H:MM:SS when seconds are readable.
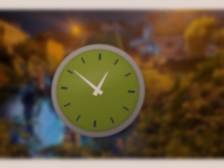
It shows **12:51**
